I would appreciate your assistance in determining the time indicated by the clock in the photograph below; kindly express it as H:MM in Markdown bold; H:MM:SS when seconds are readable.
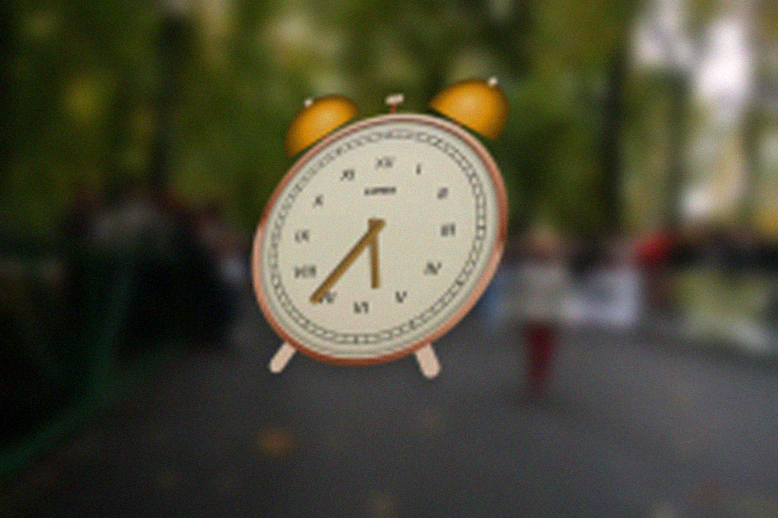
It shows **5:36**
